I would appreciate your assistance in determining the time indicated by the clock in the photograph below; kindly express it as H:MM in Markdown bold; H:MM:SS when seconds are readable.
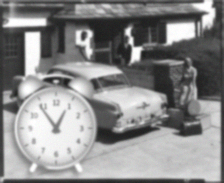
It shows **12:54**
